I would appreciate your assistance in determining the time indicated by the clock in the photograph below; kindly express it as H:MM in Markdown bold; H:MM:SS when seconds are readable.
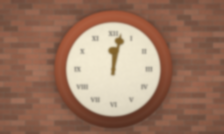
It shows **12:02**
